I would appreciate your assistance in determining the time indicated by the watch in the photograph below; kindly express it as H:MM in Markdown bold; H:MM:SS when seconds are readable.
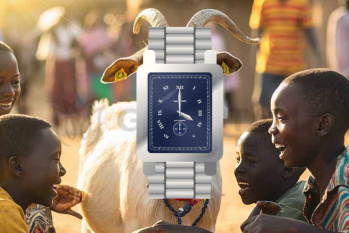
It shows **4:00**
